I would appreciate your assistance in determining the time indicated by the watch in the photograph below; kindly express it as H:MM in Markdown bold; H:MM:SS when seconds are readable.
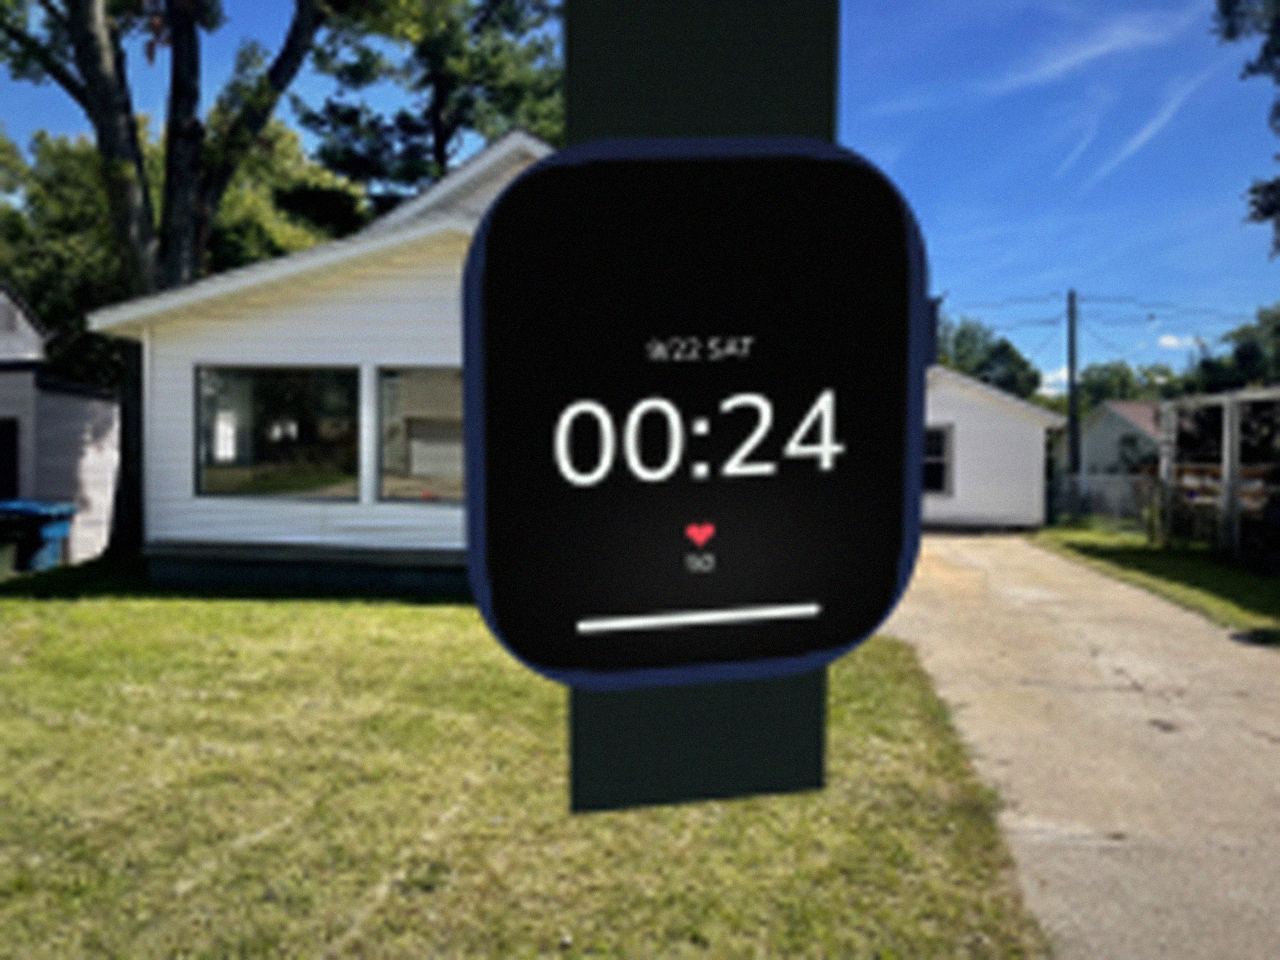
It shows **0:24**
